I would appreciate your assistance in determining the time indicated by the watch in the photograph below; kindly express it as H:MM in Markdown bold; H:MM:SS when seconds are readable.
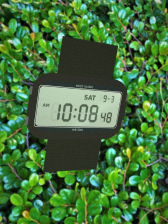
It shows **10:08:48**
